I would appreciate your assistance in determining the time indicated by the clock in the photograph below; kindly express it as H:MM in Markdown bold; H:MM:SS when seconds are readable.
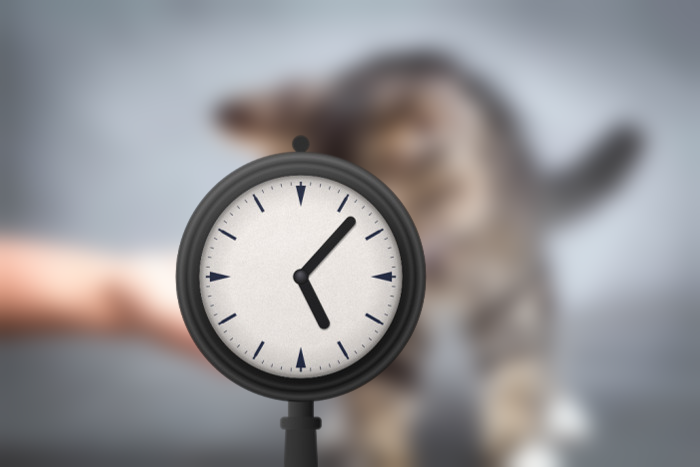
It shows **5:07**
